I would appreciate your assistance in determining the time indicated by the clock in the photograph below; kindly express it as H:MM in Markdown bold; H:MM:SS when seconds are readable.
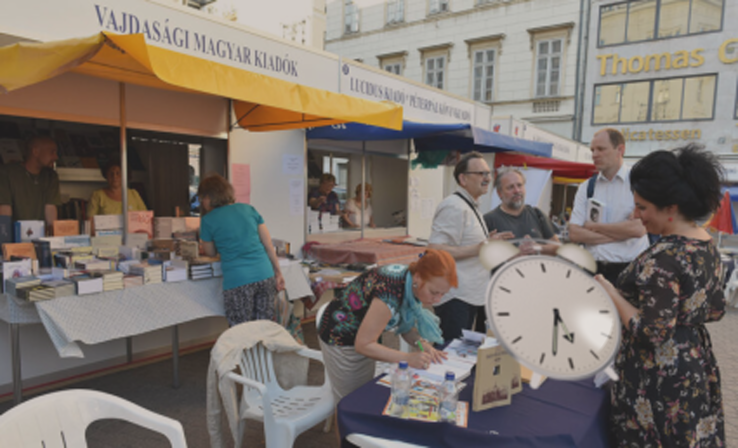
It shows **5:33**
